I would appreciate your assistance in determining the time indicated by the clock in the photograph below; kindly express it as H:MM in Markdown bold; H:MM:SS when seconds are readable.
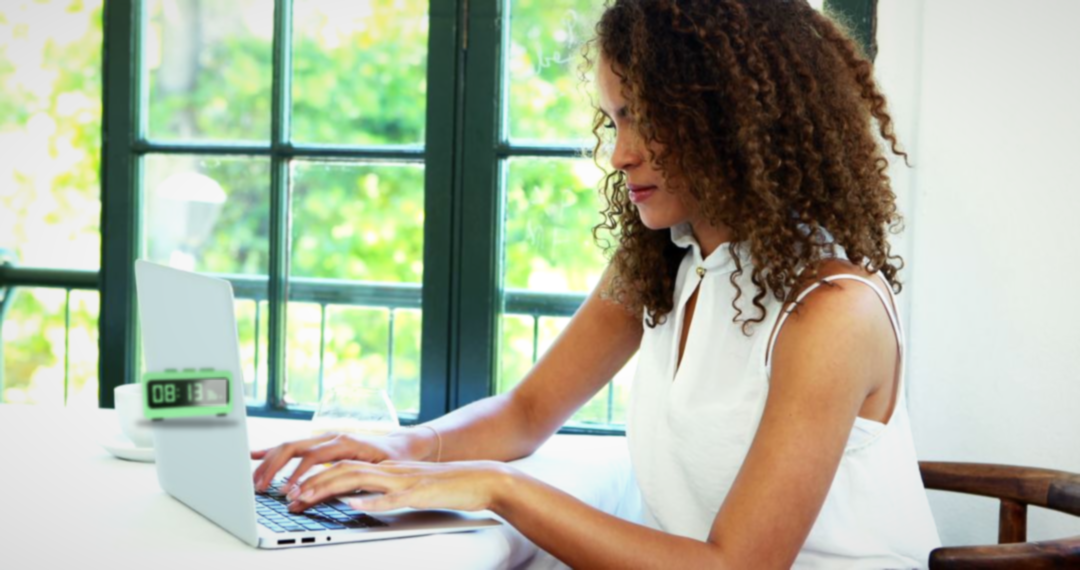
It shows **8:13**
